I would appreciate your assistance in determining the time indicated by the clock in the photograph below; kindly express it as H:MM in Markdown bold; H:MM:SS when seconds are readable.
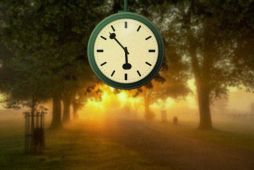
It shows **5:53**
